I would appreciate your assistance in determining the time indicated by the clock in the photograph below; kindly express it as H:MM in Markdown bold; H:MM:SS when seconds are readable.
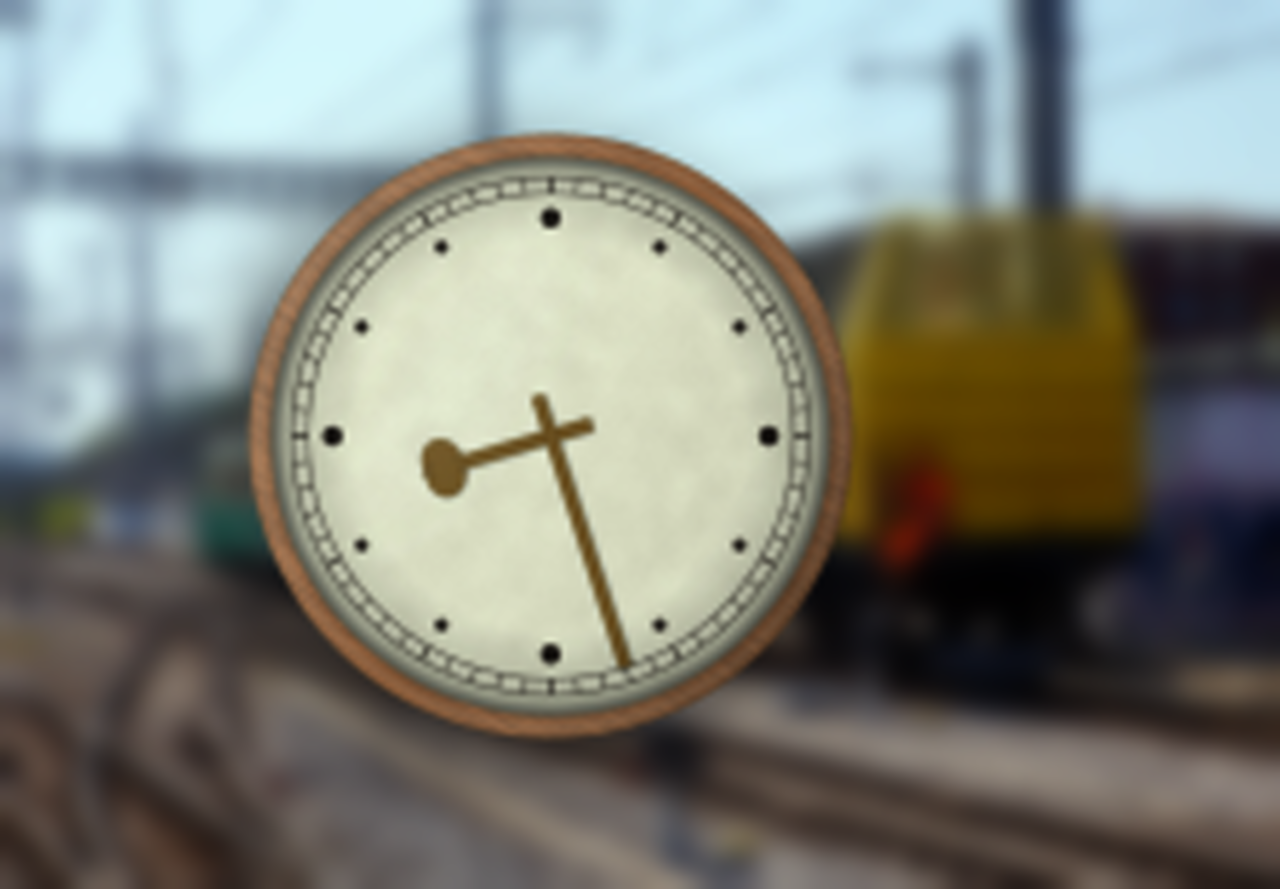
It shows **8:27**
